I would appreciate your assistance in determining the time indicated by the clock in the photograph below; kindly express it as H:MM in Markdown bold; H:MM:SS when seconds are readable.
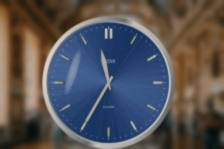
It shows **11:35**
